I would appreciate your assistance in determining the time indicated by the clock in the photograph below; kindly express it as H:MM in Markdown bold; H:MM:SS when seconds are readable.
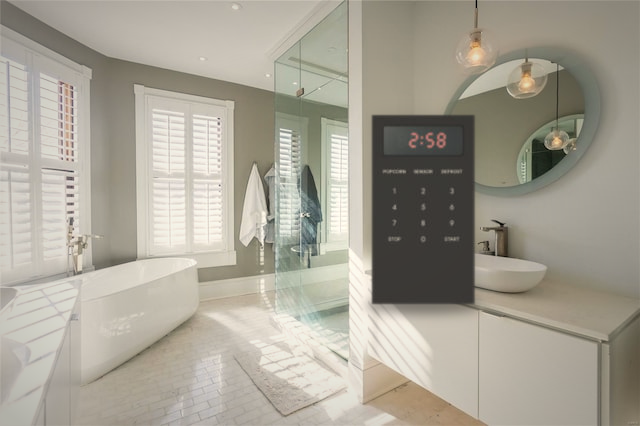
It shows **2:58**
